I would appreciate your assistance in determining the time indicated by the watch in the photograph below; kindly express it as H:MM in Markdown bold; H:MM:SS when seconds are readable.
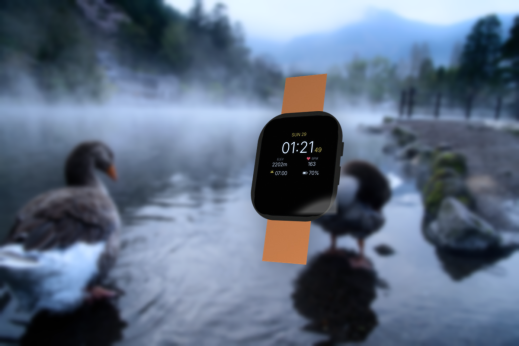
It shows **1:21**
